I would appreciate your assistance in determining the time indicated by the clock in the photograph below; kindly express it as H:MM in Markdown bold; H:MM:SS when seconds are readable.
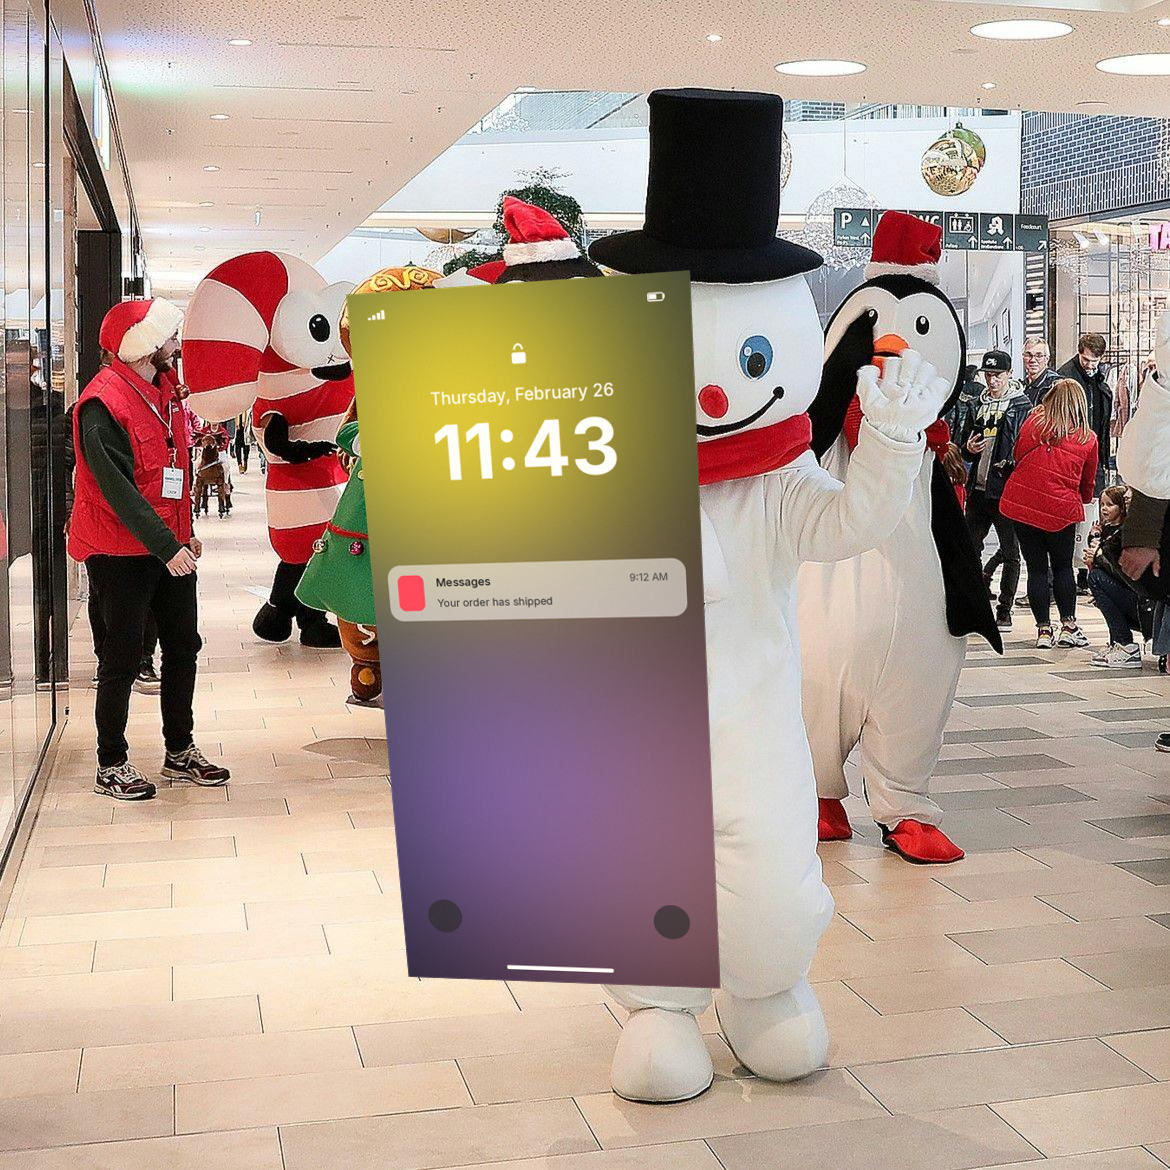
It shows **11:43**
